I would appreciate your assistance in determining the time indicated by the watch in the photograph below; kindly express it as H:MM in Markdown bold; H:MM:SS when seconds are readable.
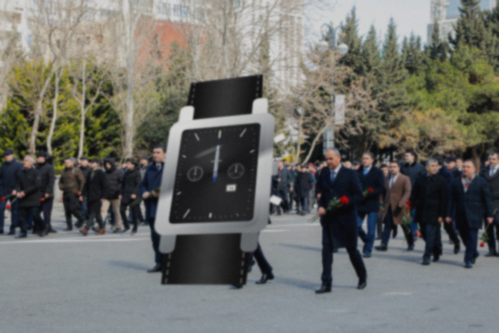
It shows **12:00**
